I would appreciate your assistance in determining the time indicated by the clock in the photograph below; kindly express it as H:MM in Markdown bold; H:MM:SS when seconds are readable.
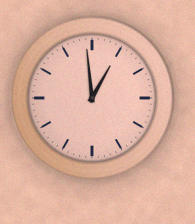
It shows **12:59**
